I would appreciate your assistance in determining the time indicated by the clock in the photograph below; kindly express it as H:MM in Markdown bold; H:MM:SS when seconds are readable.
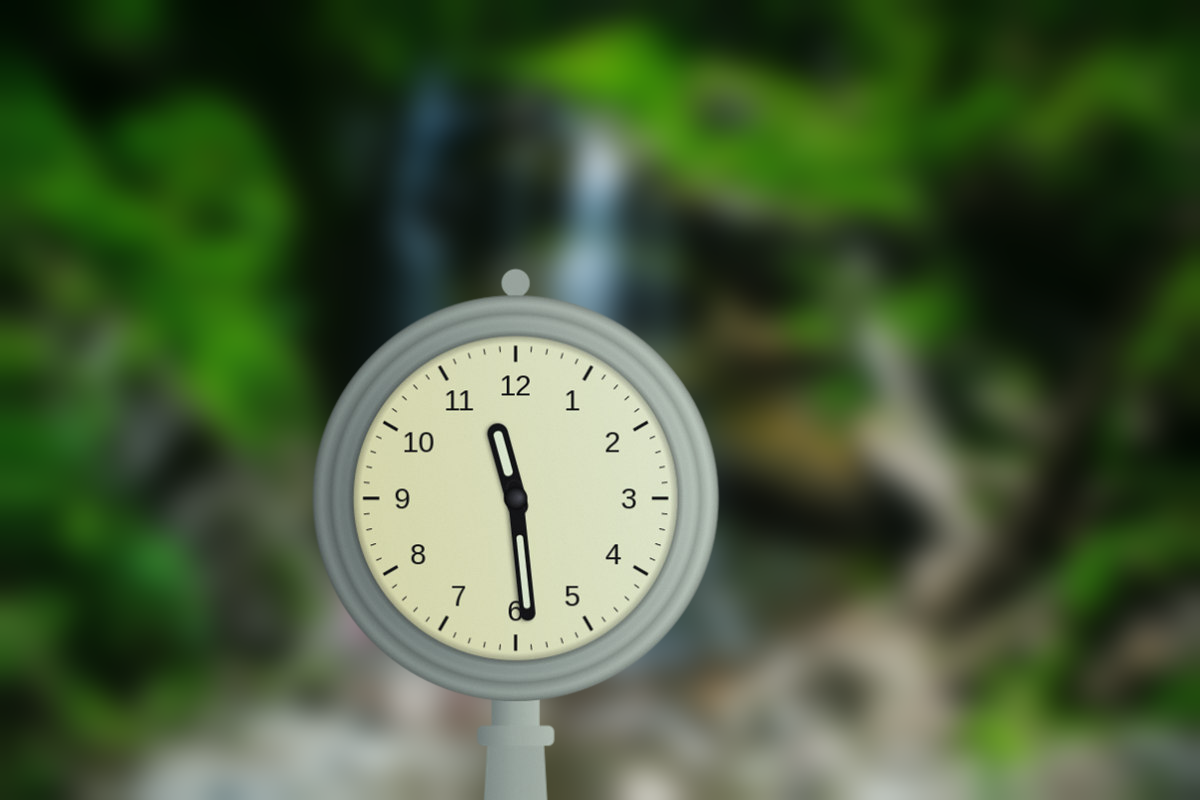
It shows **11:29**
